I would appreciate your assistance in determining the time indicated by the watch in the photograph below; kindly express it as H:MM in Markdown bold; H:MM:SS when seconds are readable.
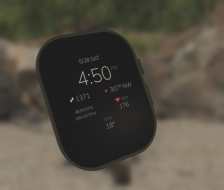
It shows **4:50**
